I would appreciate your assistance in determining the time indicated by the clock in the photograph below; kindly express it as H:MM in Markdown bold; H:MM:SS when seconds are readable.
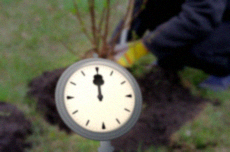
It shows **12:00**
